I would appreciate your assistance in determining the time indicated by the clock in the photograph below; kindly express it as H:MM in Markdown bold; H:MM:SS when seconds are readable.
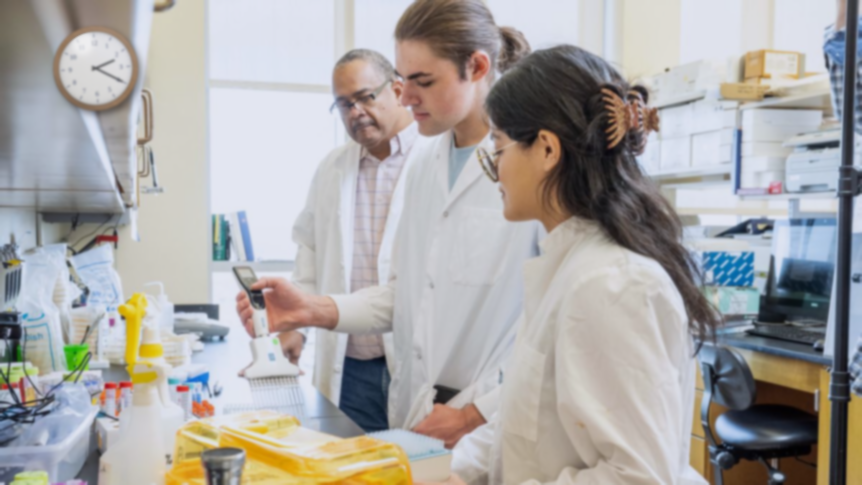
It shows **2:20**
